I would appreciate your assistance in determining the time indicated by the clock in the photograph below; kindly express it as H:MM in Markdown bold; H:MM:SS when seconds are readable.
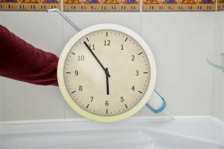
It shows **5:54**
